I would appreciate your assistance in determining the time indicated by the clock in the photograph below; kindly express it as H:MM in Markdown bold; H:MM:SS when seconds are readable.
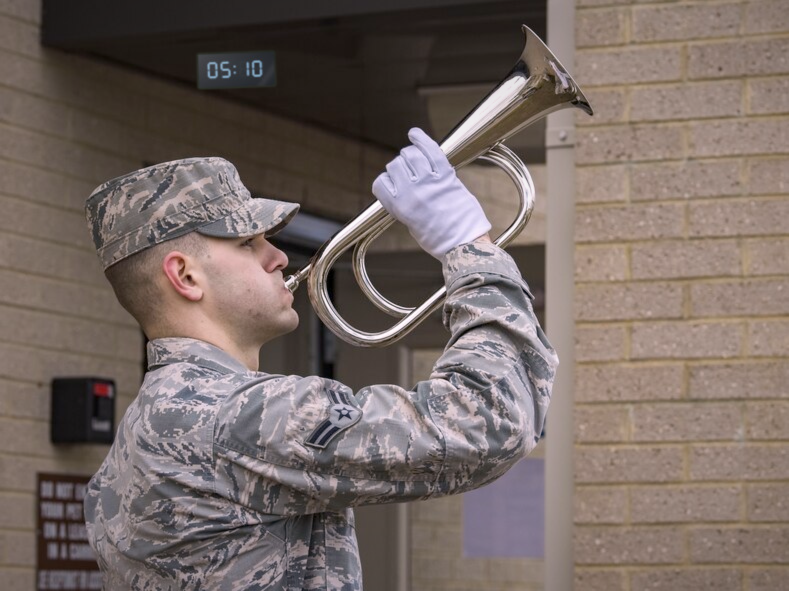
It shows **5:10**
